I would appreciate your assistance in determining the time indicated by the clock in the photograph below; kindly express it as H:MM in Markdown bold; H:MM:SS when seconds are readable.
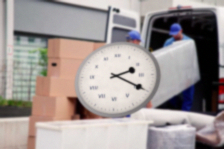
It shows **2:20**
